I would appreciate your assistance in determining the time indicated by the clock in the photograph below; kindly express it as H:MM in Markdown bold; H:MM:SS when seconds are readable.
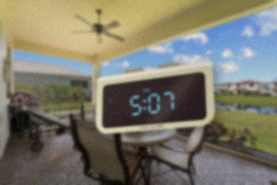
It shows **5:07**
